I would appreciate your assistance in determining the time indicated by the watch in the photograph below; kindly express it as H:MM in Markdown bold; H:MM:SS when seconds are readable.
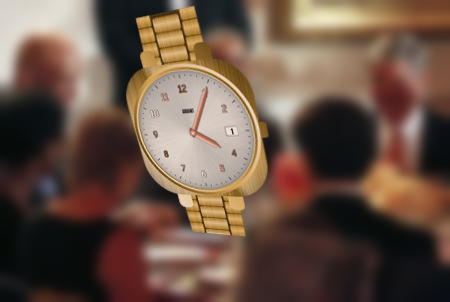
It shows **4:05**
